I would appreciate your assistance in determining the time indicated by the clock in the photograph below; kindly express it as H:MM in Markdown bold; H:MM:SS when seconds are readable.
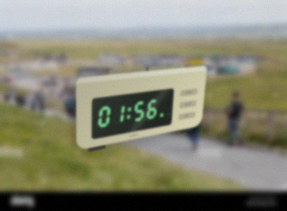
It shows **1:56**
